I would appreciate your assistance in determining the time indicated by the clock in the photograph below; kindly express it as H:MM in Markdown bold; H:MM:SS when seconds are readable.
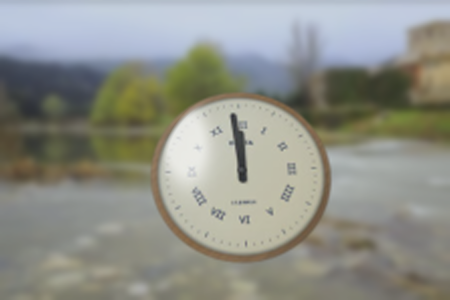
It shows **11:59**
